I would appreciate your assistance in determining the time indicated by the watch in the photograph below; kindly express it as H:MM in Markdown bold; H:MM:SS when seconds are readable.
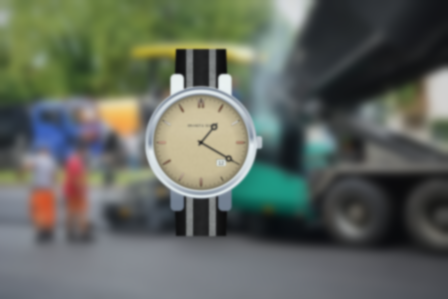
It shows **1:20**
